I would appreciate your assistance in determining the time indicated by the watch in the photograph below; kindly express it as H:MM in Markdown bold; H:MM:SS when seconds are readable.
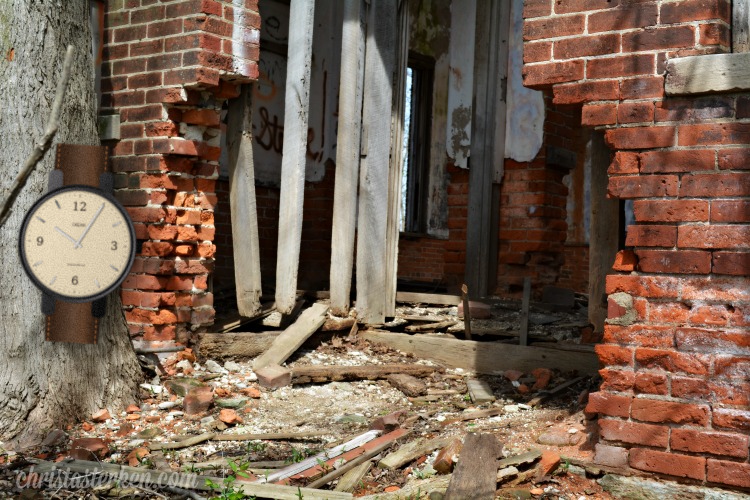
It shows **10:05**
